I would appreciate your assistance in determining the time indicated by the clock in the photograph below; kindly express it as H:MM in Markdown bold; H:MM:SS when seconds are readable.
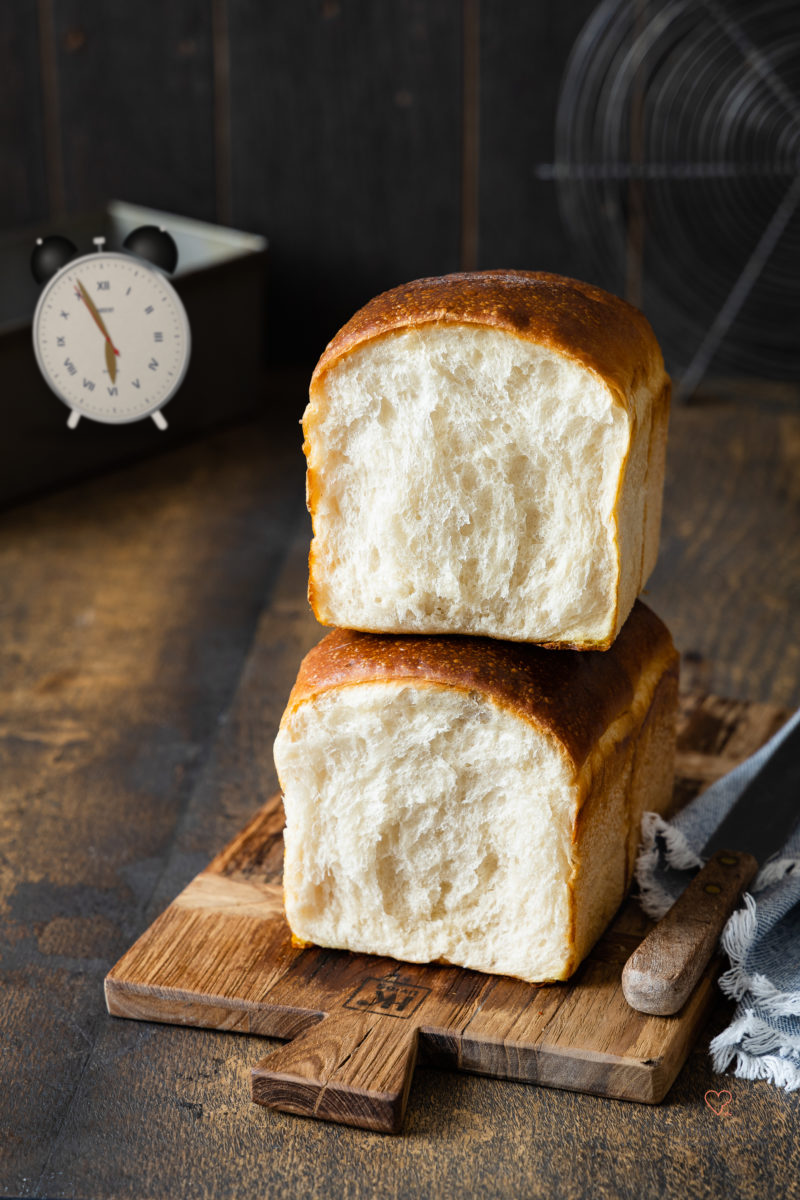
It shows **5:55:55**
